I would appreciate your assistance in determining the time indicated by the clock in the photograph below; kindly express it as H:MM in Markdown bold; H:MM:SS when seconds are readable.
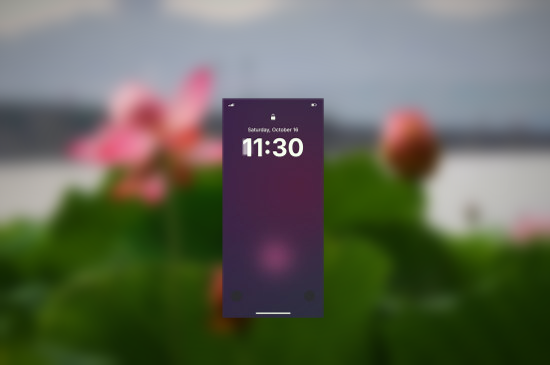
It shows **11:30**
